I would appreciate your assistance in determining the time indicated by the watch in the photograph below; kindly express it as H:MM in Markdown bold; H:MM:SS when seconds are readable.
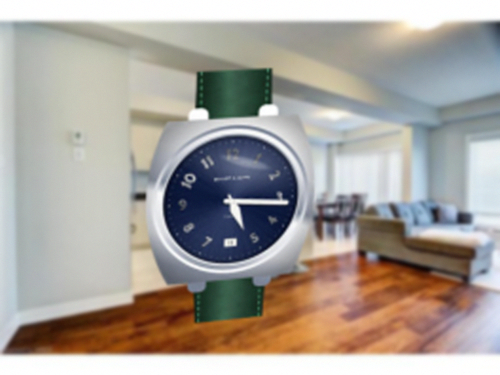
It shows **5:16**
